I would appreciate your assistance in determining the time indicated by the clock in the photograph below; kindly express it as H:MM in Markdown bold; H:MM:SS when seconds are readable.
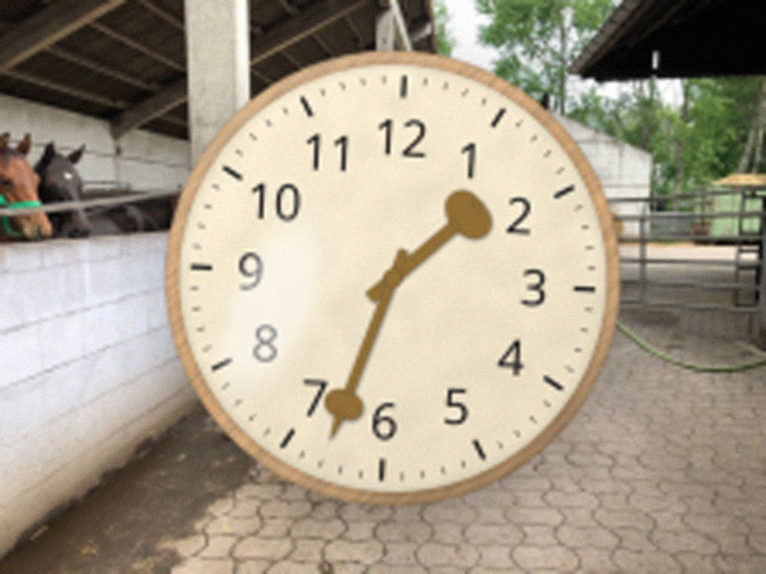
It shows **1:33**
